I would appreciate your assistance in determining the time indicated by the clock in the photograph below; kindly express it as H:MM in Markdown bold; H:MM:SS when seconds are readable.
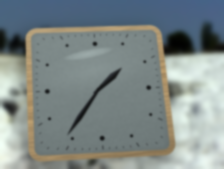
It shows **1:36**
